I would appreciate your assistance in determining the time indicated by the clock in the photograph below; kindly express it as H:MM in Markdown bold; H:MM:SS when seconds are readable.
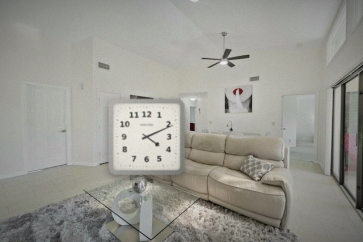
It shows **4:11**
